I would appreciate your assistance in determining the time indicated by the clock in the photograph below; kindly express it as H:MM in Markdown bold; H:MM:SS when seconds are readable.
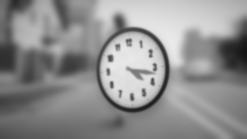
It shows **4:17**
